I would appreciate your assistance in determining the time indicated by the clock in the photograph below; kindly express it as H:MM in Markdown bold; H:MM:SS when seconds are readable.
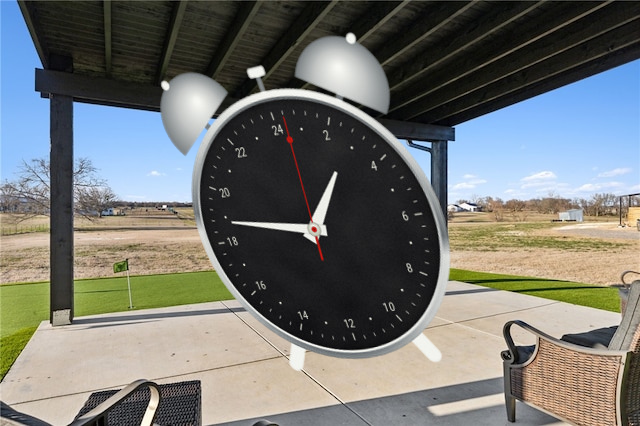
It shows **2:47:01**
